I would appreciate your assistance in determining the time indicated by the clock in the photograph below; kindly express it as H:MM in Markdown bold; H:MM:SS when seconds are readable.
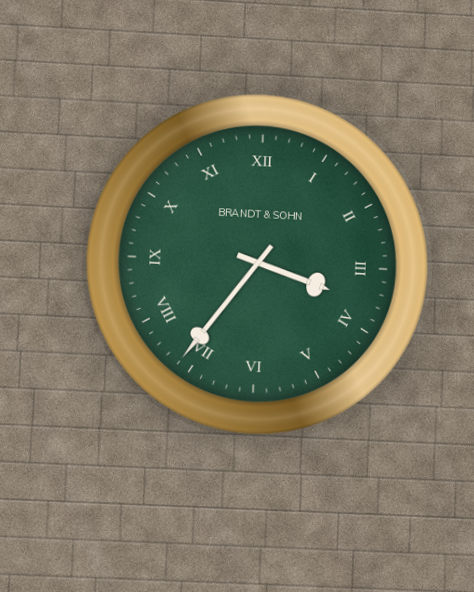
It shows **3:36**
